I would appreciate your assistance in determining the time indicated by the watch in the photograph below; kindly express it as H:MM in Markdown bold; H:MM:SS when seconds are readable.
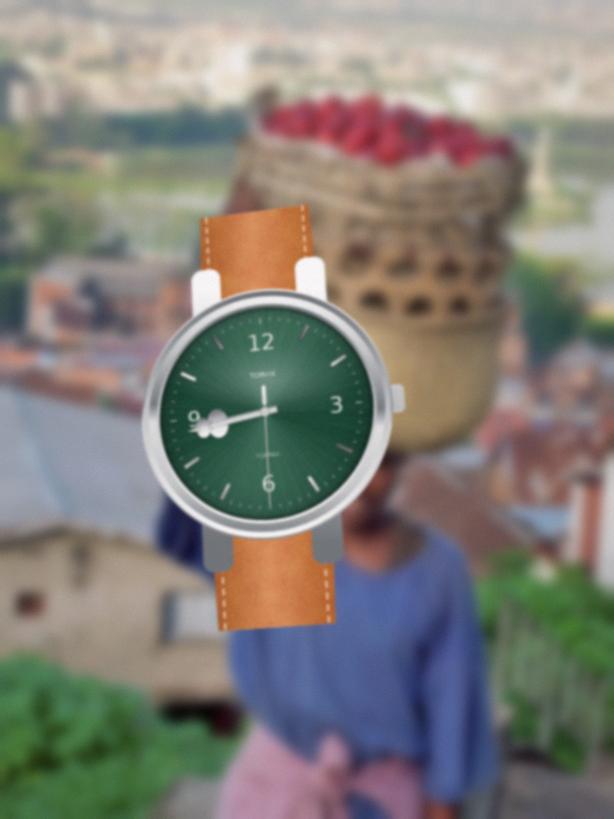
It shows **8:43:30**
